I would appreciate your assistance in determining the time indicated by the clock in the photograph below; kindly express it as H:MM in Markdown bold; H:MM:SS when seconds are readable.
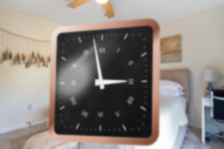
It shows **2:58**
